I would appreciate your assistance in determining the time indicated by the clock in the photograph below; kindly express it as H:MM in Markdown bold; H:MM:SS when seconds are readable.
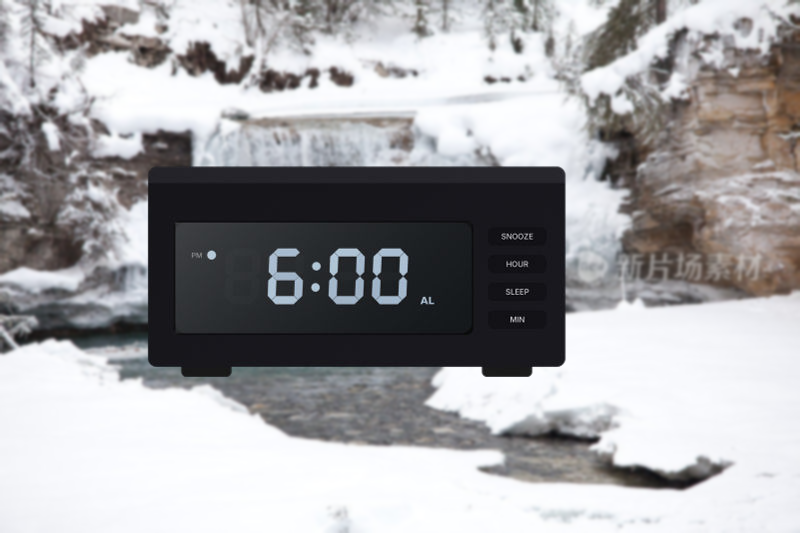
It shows **6:00**
